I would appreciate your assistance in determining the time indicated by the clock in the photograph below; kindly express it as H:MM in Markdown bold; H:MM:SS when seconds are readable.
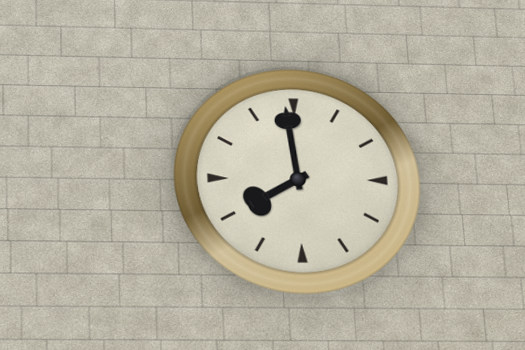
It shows **7:59**
